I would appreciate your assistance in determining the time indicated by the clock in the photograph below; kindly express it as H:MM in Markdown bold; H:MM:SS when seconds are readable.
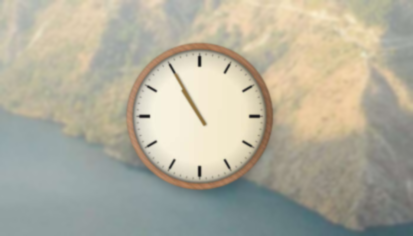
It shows **10:55**
